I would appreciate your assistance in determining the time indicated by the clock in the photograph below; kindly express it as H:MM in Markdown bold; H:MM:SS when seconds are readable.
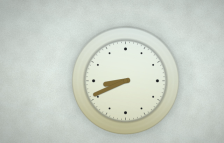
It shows **8:41**
